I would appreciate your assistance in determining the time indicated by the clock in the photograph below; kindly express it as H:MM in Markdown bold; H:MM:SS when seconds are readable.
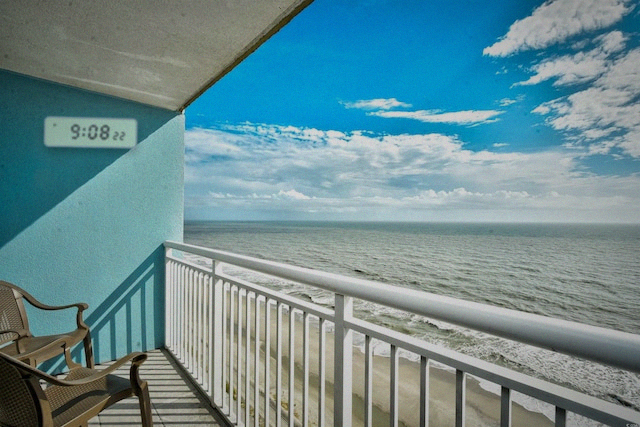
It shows **9:08**
